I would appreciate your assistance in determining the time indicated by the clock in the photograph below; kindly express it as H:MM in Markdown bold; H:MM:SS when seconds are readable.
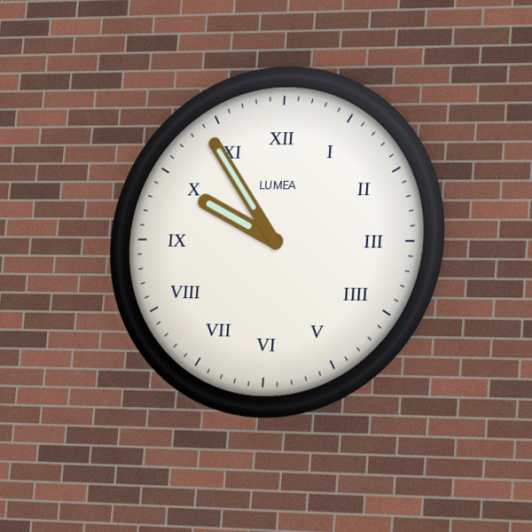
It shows **9:54**
